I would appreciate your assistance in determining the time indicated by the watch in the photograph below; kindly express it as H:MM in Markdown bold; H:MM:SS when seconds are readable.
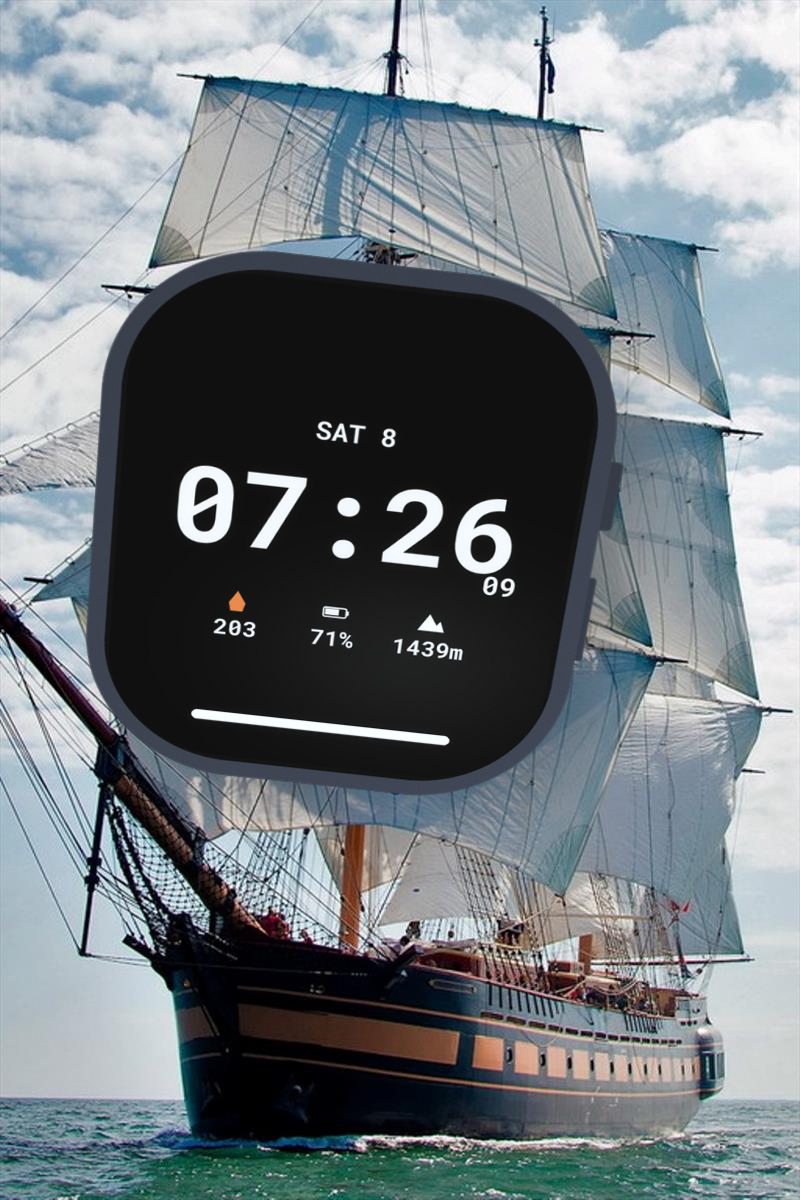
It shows **7:26:09**
